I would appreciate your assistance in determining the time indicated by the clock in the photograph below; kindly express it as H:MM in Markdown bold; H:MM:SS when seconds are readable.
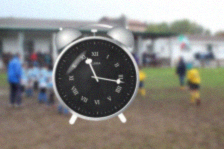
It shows **11:17**
